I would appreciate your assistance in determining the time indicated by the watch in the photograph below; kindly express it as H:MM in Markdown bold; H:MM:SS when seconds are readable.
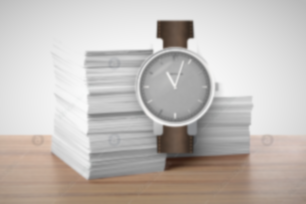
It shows **11:03**
